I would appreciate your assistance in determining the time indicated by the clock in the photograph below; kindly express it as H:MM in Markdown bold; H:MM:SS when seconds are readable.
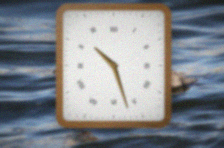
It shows **10:27**
